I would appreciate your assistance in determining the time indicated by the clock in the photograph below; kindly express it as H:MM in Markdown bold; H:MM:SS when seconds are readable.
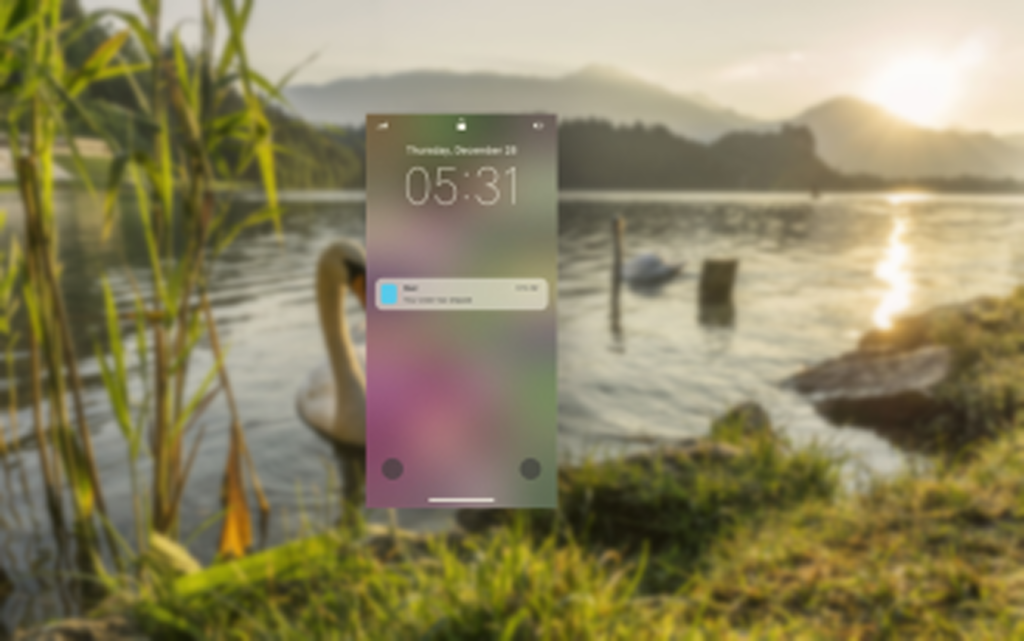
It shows **5:31**
